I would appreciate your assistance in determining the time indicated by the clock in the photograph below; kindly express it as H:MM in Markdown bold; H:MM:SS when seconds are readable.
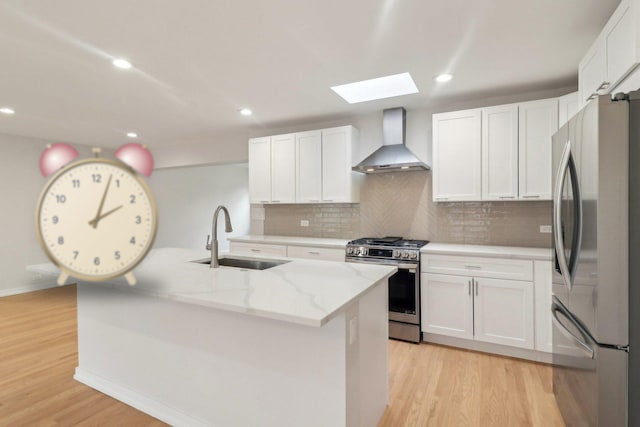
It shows **2:03**
